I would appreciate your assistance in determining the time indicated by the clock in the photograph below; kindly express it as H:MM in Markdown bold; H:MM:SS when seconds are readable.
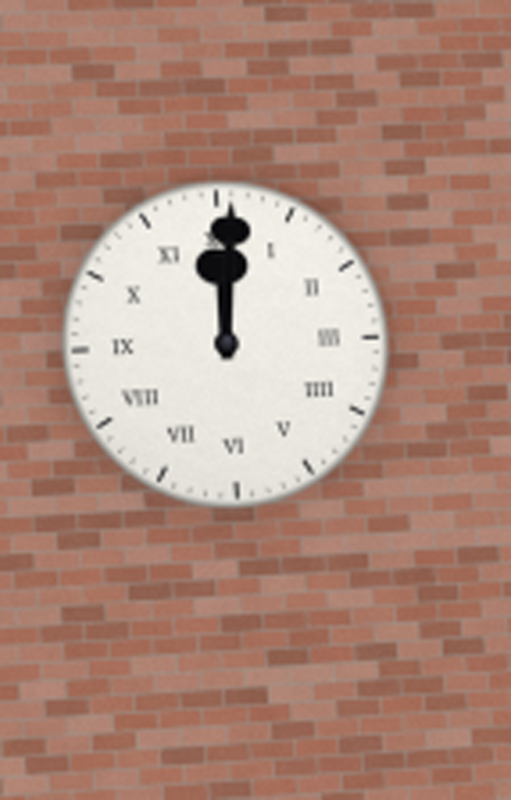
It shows **12:01**
